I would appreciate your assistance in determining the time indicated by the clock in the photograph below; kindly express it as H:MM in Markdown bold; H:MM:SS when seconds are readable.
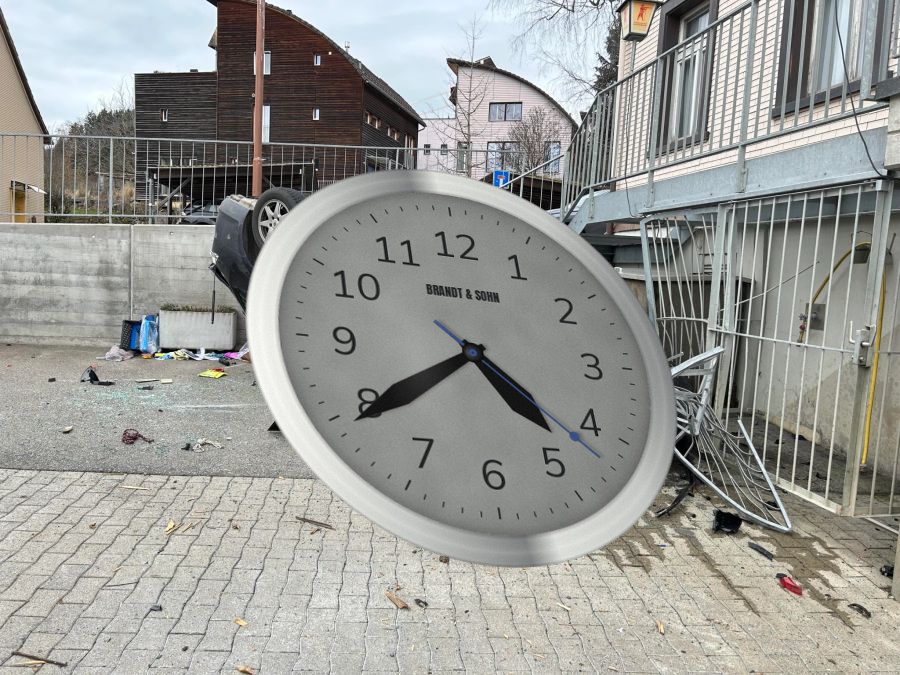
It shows **4:39:22**
